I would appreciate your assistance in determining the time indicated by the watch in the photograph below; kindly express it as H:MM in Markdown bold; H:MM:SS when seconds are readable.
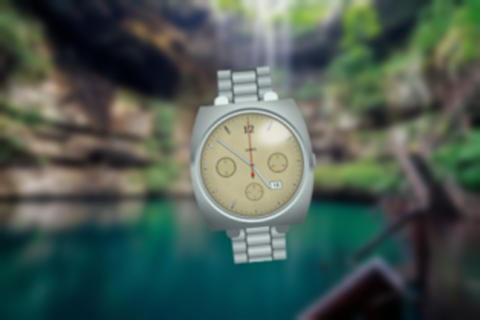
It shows **4:52**
